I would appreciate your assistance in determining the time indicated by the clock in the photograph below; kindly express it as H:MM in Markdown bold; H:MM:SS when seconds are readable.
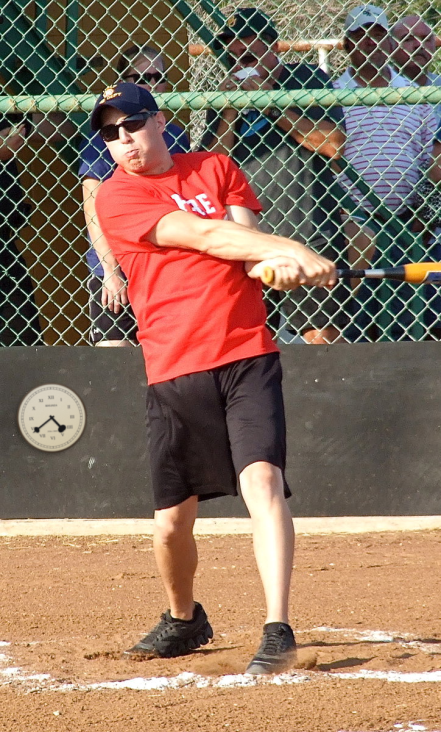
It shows **4:39**
